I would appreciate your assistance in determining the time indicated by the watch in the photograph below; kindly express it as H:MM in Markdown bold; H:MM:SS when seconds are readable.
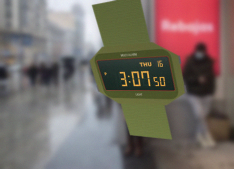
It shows **3:07:50**
